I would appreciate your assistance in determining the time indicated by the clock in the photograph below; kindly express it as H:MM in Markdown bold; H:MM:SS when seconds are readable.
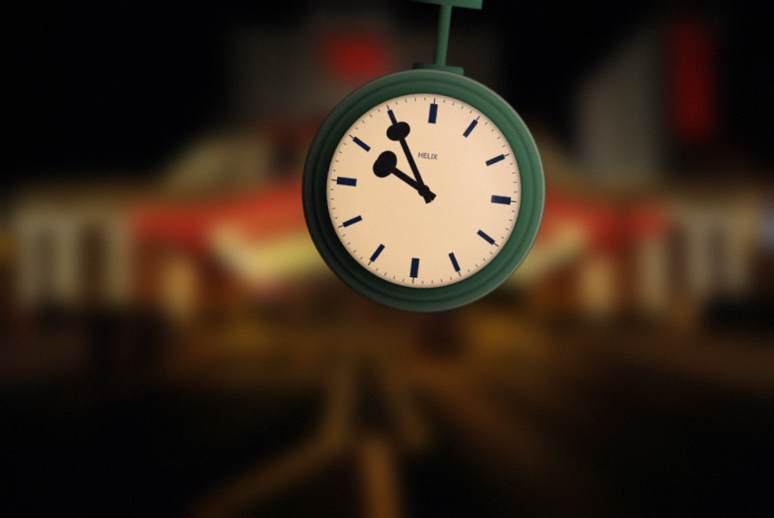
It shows **9:55**
